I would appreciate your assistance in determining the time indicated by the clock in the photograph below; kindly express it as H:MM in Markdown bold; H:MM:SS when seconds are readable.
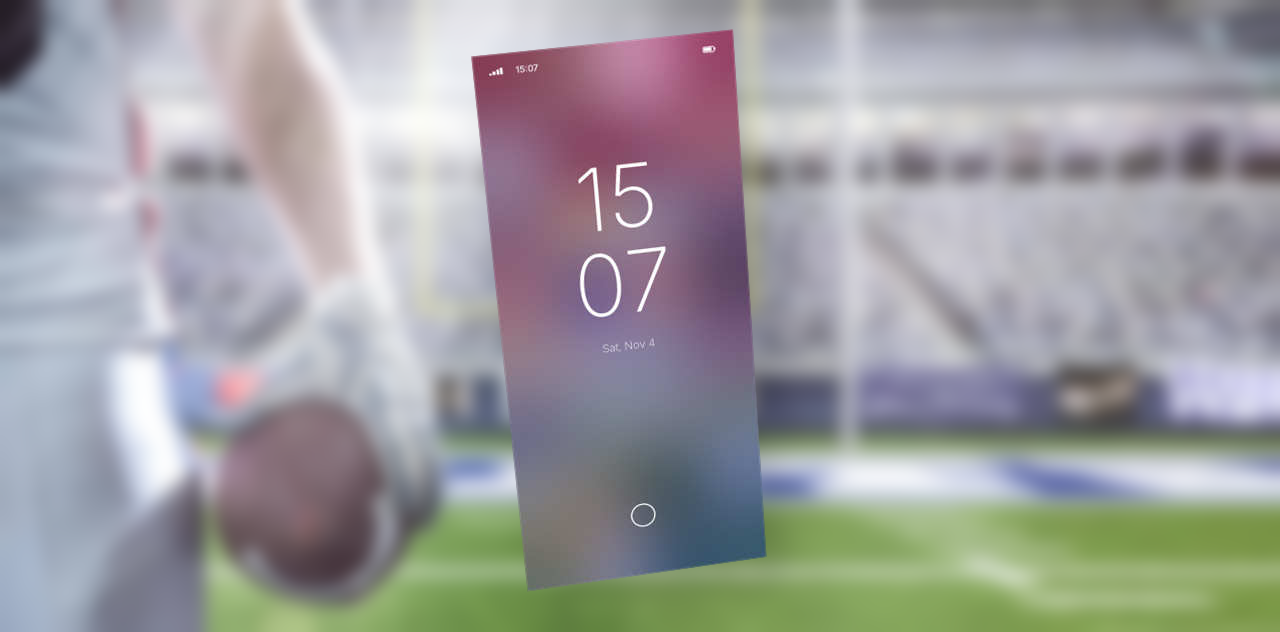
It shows **15:07**
